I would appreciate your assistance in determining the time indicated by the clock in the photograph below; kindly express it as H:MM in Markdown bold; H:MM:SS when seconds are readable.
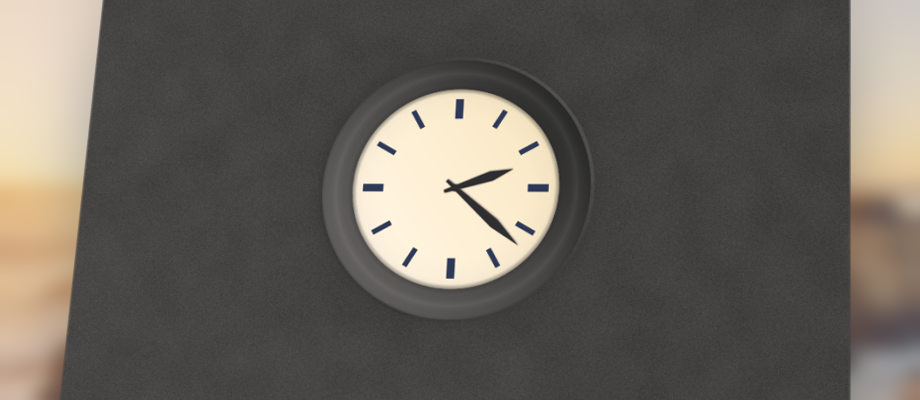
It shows **2:22**
